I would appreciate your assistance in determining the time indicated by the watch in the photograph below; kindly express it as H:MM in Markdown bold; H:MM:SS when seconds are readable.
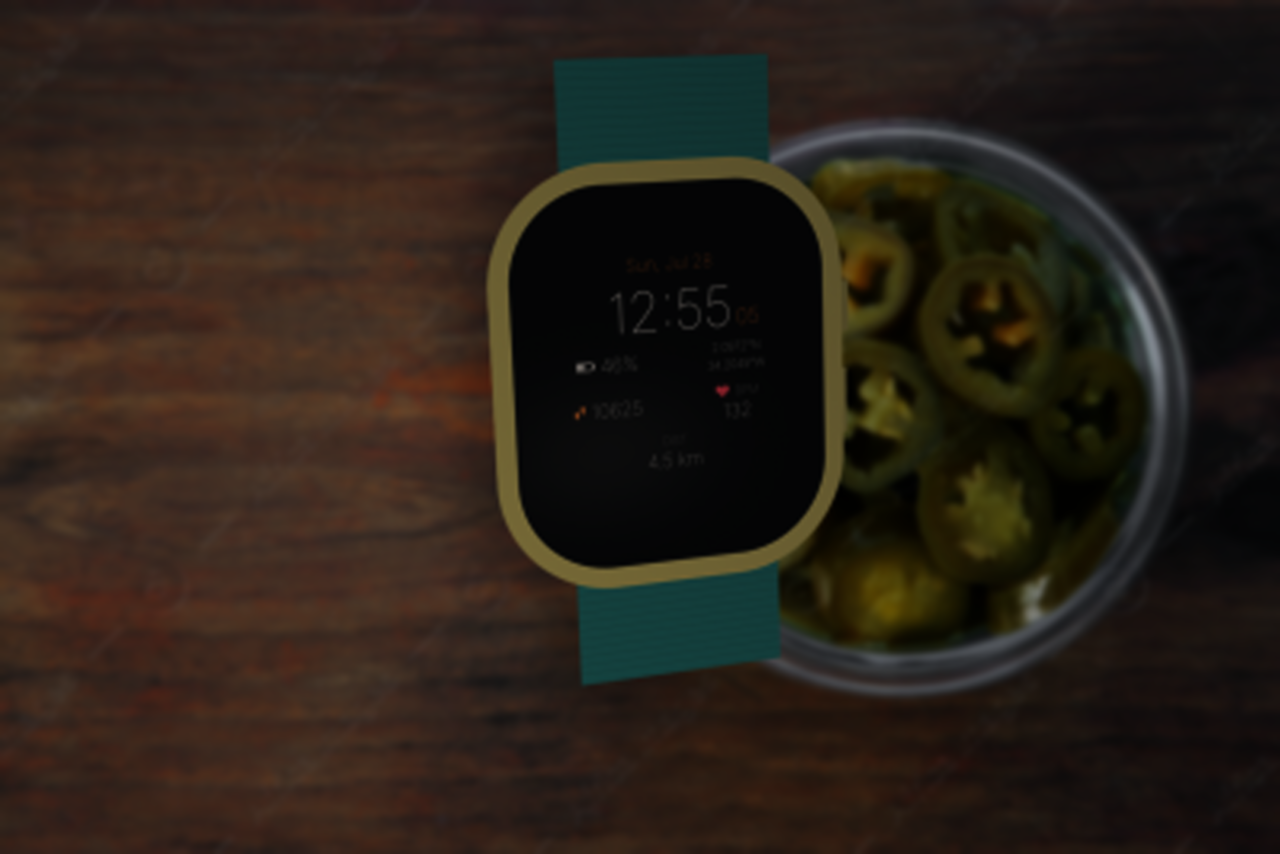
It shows **12:55**
